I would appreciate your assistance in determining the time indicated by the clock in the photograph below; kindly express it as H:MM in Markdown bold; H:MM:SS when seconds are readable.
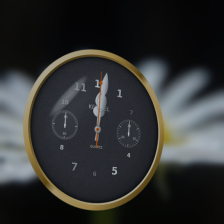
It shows **12:01**
